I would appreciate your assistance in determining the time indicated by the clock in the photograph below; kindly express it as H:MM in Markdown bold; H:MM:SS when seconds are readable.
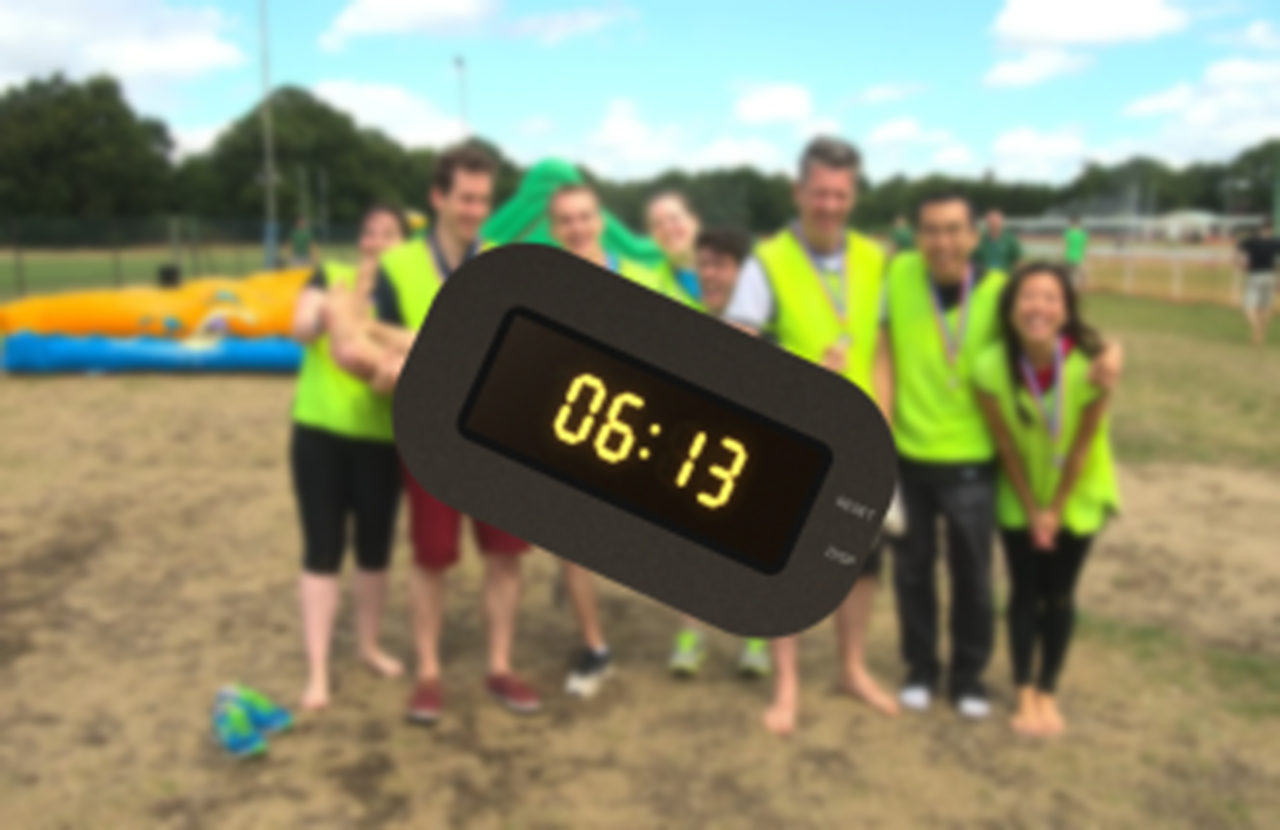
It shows **6:13**
